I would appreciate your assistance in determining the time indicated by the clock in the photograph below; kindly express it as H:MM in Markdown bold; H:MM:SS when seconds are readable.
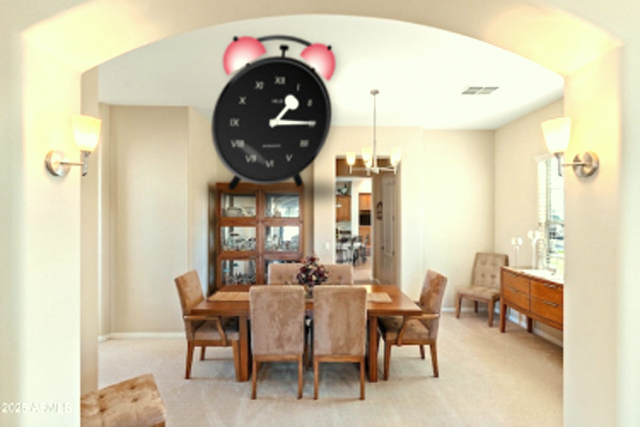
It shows **1:15**
